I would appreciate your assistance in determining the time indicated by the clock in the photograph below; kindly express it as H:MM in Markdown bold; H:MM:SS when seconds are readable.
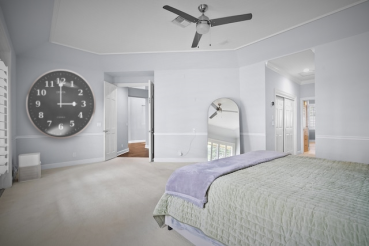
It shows **3:00**
